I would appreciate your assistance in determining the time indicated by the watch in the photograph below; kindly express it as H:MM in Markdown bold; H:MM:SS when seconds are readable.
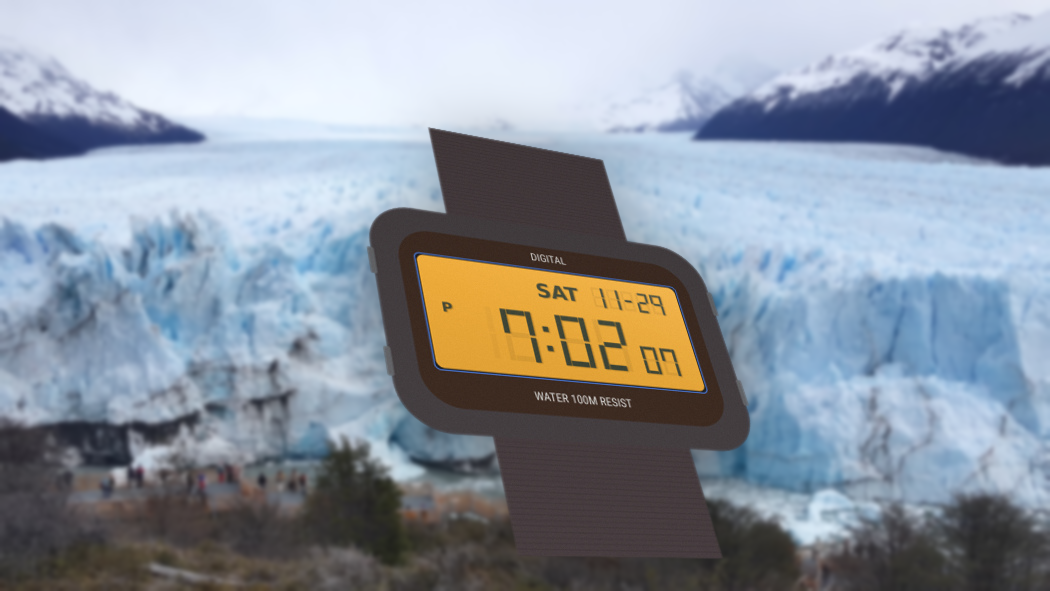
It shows **7:02:07**
